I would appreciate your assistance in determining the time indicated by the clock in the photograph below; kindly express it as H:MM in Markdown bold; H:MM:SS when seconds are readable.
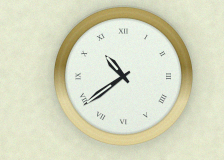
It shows **10:39**
